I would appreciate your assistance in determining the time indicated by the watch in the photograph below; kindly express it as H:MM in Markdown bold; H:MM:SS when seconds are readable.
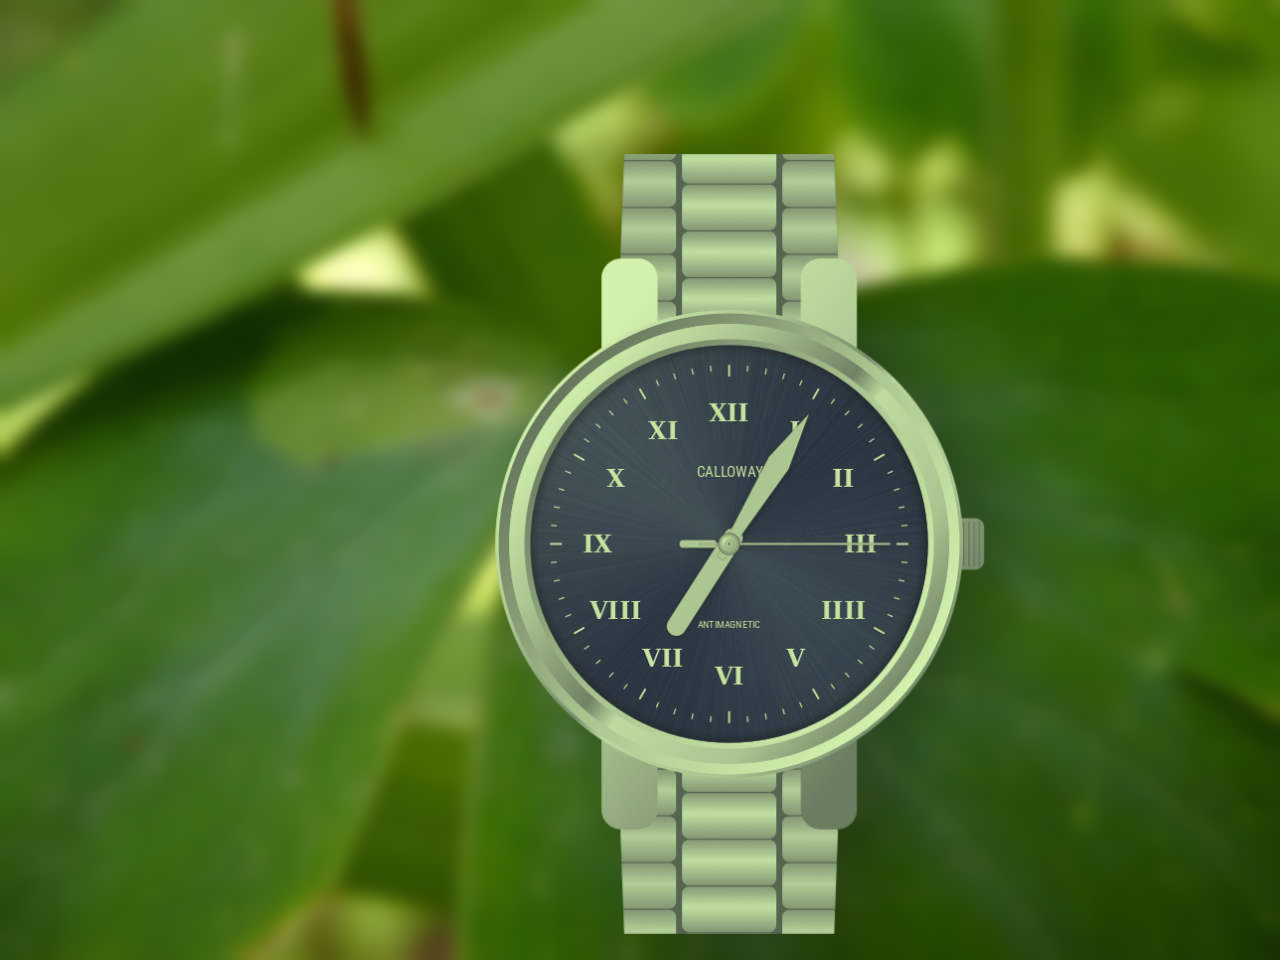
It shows **7:05:15**
